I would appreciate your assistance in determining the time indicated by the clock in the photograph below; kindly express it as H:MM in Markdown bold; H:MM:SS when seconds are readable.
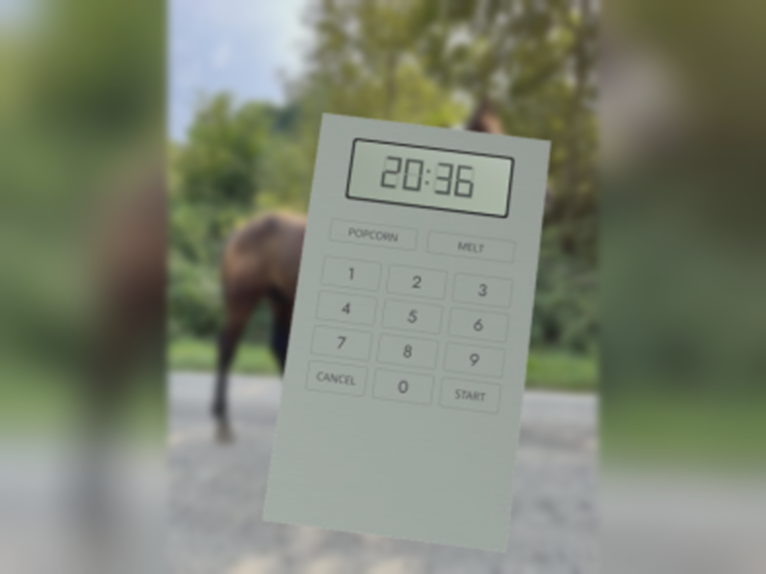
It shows **20:36**
